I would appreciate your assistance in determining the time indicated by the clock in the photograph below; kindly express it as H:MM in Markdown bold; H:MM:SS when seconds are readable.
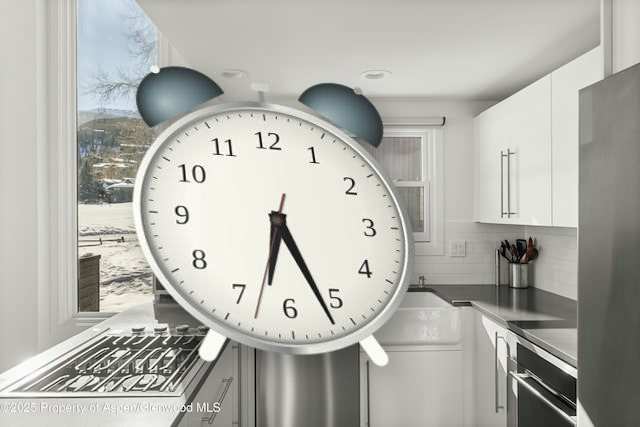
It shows **6:26:33**
